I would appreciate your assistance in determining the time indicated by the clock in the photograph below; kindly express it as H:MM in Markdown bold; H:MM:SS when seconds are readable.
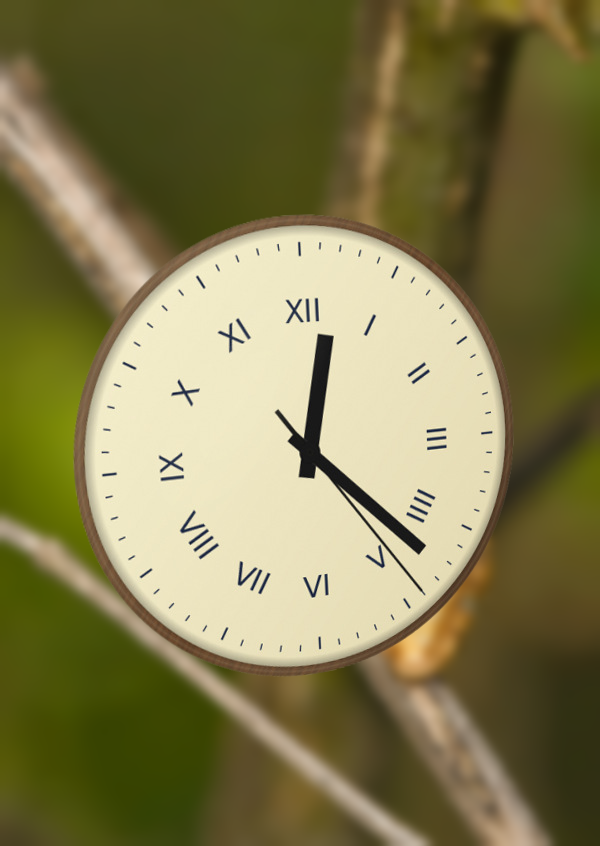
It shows **12:22:24**
